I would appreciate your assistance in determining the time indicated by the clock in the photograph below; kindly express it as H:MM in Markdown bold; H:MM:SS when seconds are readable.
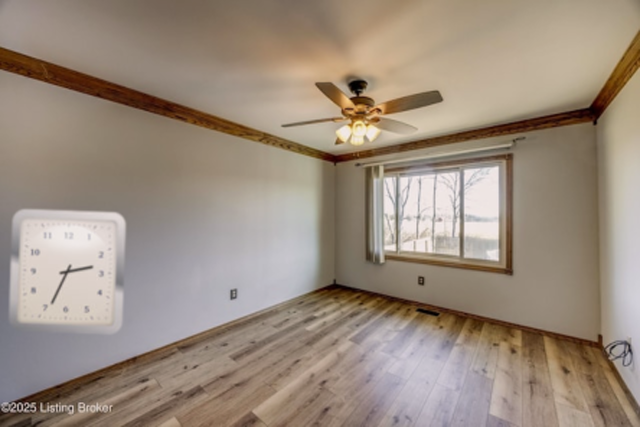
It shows **2:34**
